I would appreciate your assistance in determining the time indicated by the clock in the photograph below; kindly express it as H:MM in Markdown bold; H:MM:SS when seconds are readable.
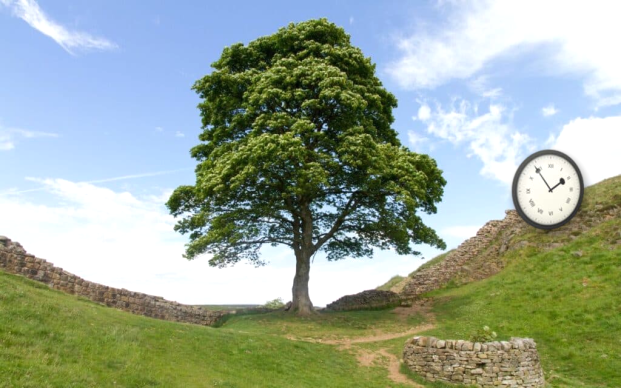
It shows **1:54**
